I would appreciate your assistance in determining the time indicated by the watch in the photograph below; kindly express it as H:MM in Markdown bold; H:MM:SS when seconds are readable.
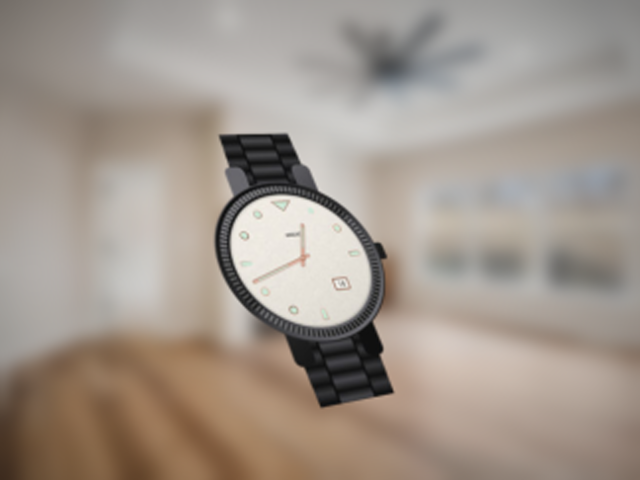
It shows **12:42**
